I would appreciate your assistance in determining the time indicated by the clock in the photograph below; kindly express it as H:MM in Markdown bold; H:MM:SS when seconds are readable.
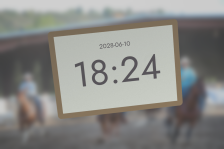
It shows **18:24**
